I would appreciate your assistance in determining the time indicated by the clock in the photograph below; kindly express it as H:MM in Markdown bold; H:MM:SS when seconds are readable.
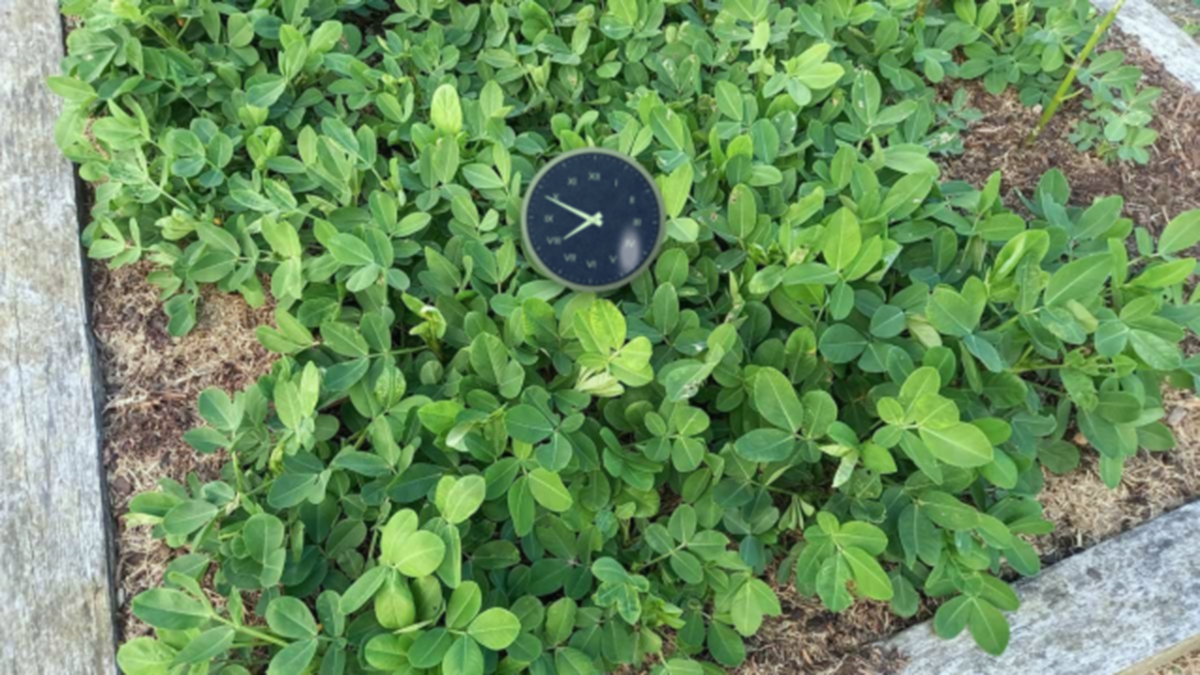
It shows **7:49**
